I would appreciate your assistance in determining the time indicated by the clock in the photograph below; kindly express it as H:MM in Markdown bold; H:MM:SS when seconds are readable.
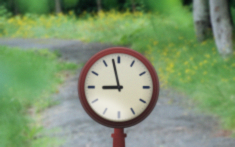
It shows **8:58**
